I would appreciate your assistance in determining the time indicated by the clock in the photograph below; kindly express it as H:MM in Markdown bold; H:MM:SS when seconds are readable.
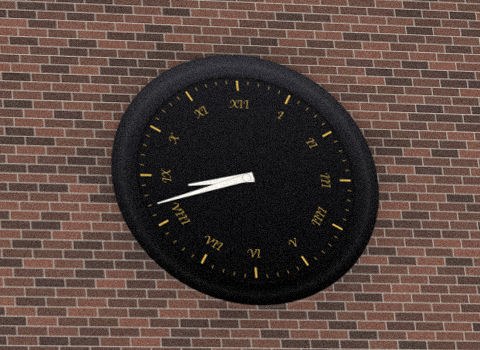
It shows **8:42**
